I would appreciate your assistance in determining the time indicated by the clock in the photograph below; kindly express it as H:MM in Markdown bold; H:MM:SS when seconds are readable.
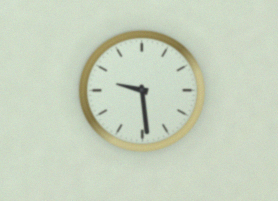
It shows **9:29**
